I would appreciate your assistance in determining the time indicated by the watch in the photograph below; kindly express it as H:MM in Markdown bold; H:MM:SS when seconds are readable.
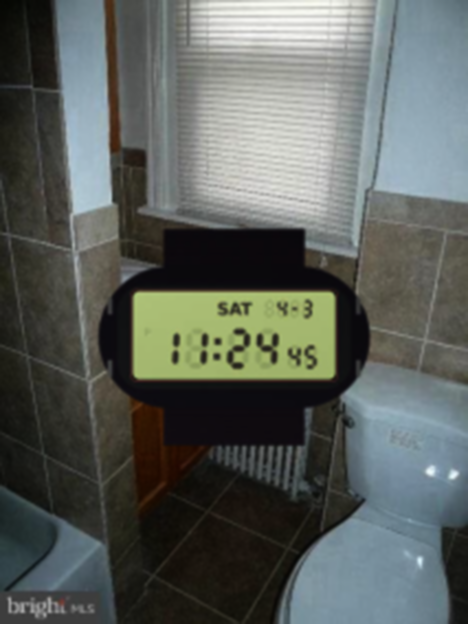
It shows **11:24:45**
